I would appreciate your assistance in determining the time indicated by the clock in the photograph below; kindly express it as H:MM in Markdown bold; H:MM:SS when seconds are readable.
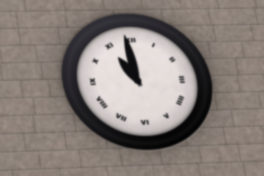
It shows **10:59**
